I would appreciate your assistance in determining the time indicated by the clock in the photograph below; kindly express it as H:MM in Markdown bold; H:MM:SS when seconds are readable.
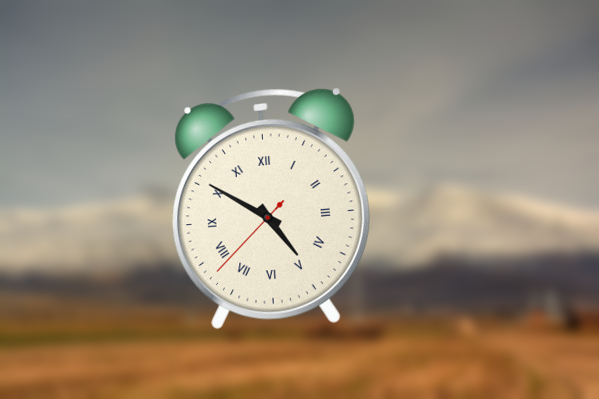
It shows **4:50:38**
